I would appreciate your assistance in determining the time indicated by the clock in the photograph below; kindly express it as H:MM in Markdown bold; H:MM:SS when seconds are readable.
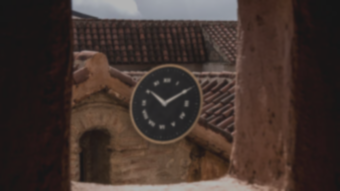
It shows **10:10**
